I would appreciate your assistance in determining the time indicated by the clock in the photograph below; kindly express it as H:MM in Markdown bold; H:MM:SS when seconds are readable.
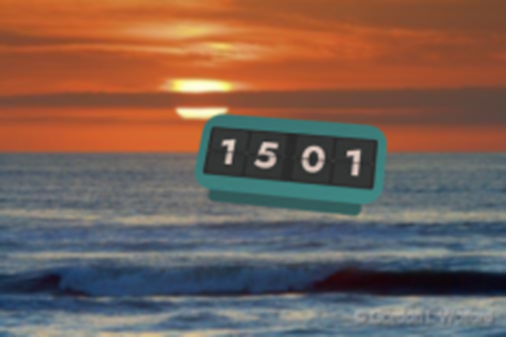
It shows **15:01**
